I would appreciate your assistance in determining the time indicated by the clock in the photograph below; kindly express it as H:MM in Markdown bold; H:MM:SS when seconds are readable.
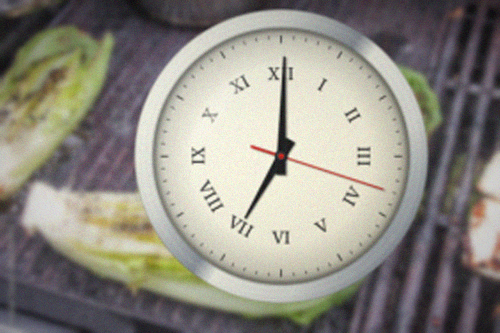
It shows **7:00:18**
